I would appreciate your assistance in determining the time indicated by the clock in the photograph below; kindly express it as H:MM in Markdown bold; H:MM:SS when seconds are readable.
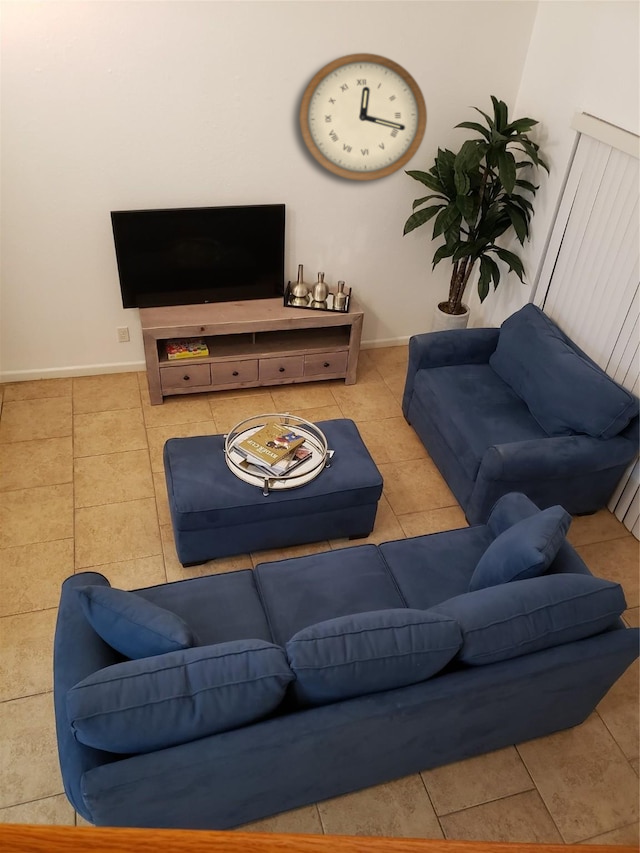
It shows **12:18**
